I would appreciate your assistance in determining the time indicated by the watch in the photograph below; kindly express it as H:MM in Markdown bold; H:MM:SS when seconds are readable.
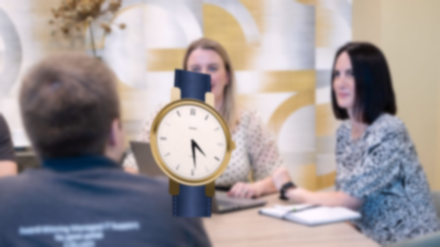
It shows **4:29**
